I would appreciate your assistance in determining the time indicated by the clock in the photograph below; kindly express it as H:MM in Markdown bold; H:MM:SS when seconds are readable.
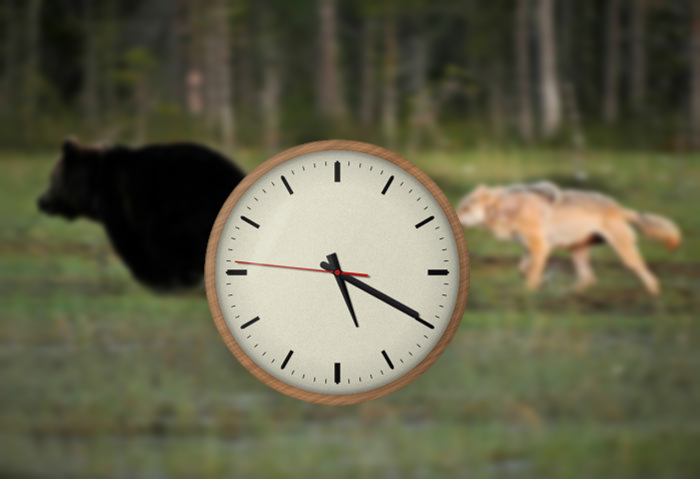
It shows **5:19:46**
